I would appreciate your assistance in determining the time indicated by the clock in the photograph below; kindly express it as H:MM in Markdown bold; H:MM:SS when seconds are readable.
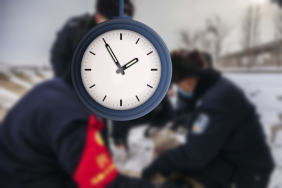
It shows **1:55**
